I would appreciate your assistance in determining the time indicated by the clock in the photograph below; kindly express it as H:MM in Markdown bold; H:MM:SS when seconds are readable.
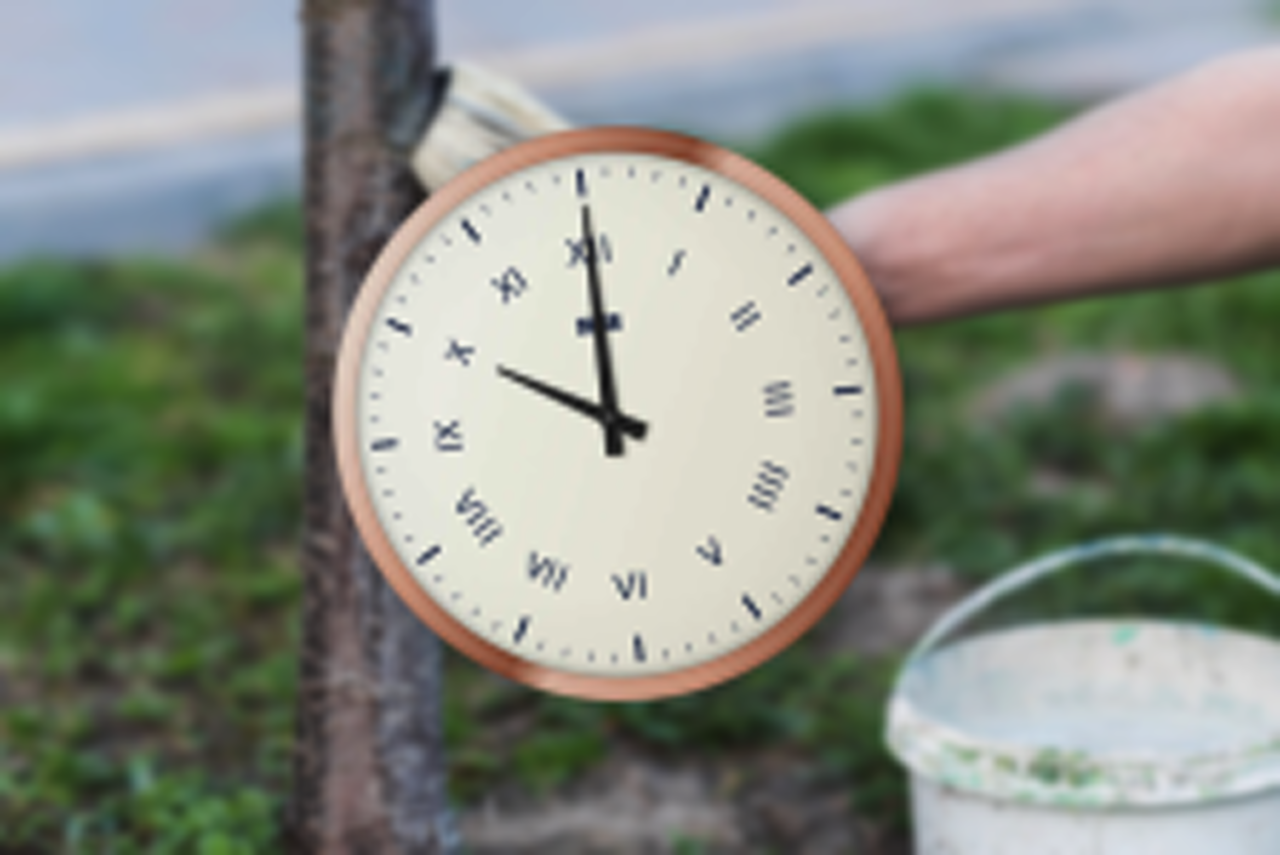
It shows **10:00**
